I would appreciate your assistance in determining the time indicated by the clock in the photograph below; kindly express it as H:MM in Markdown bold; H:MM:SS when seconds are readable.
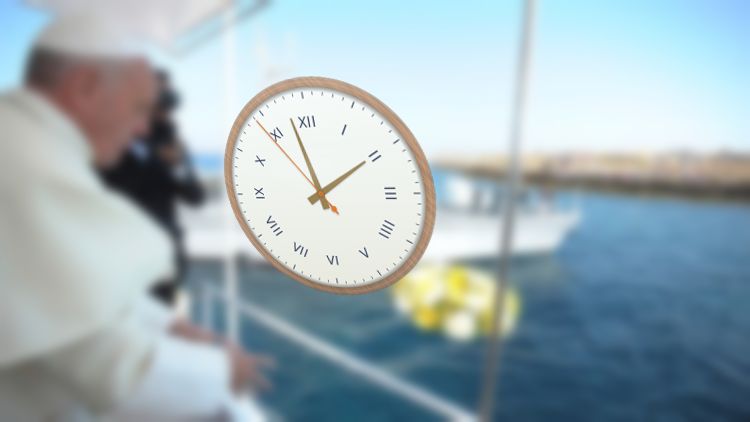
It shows **1:57:54**
